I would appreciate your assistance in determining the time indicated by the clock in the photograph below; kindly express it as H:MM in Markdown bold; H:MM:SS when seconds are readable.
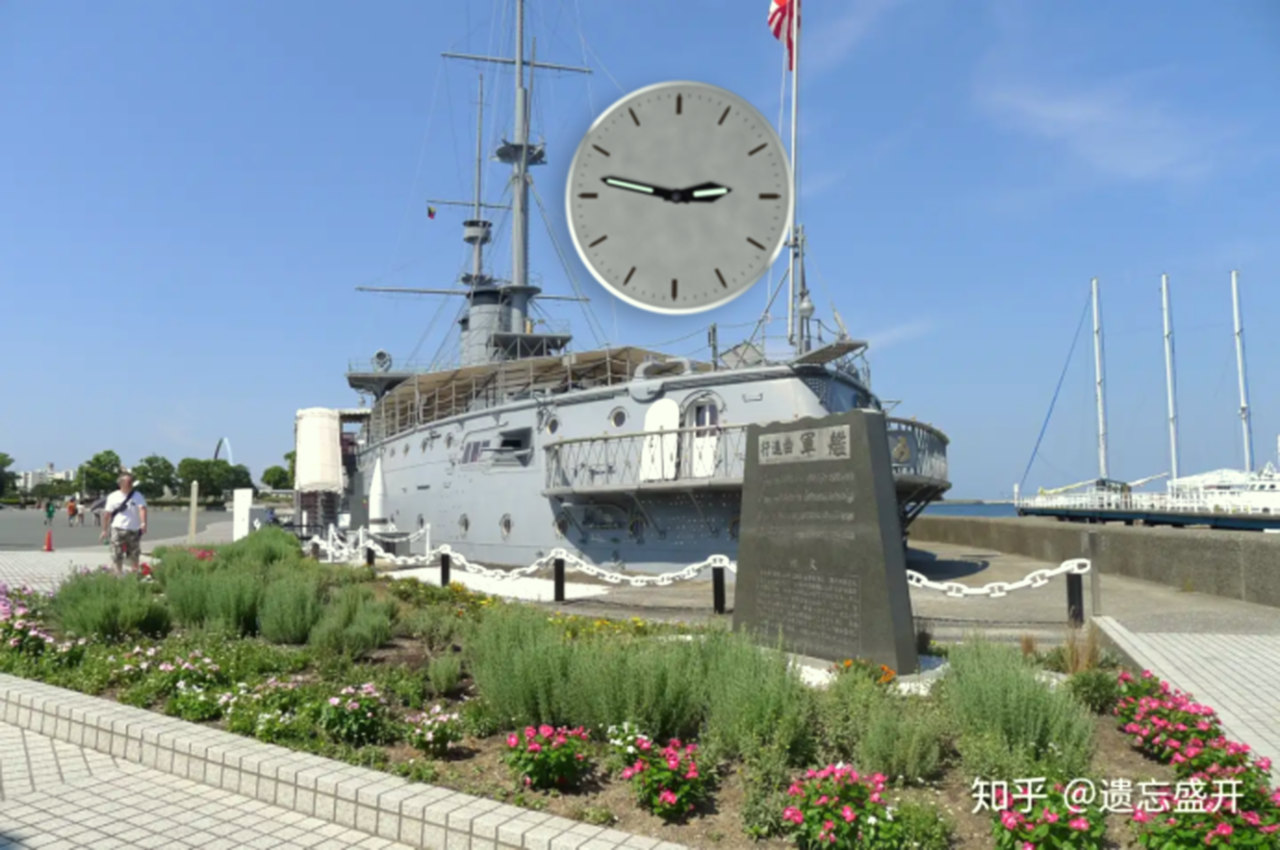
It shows **2:47**
